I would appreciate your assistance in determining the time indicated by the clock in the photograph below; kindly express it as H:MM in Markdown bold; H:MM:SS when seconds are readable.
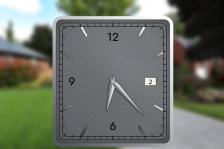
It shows **6:23**
